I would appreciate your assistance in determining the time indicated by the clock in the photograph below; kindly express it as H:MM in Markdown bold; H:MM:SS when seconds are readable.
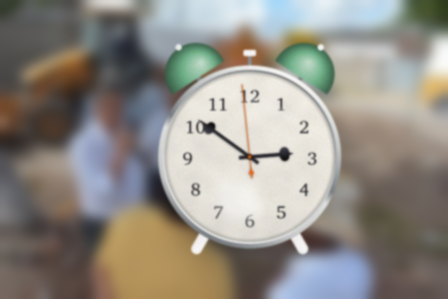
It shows **2:50:59**
